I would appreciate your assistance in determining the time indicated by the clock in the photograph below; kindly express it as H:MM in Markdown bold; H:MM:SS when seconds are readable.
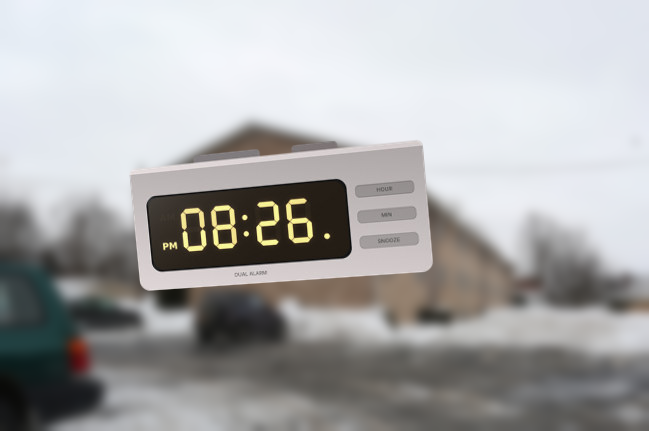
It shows **8:26**
